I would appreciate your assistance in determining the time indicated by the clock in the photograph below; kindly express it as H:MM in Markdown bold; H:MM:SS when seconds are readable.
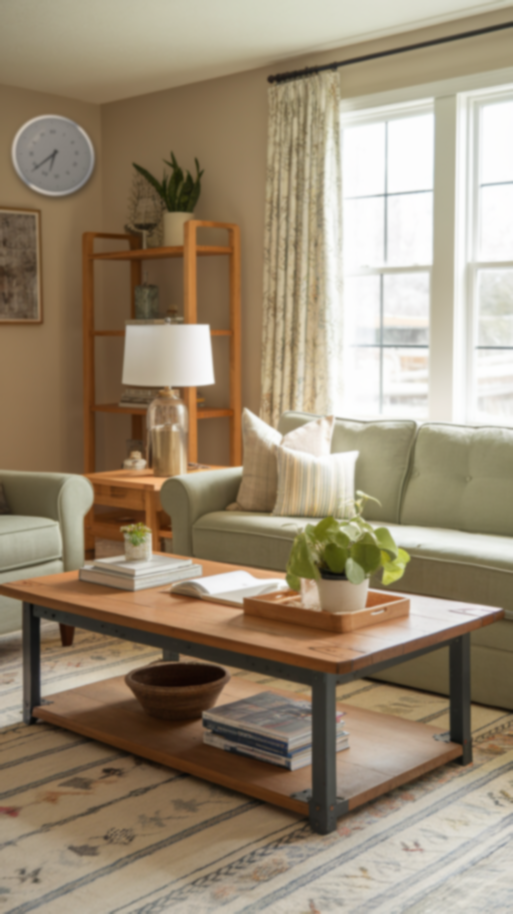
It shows **6:39**
